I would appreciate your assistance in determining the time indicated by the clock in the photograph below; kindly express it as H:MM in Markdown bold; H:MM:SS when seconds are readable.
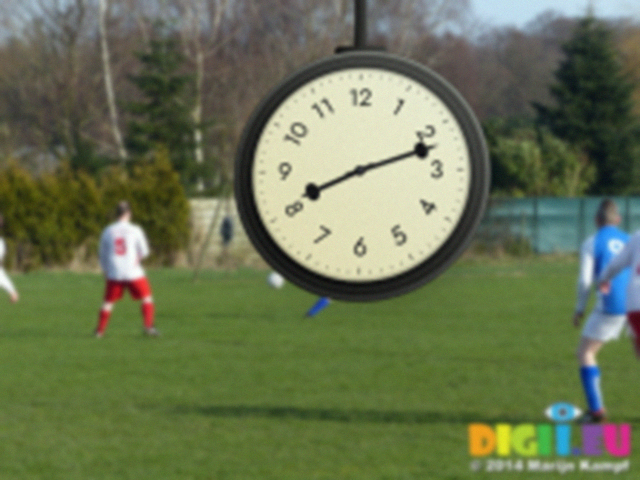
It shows **8:12**
